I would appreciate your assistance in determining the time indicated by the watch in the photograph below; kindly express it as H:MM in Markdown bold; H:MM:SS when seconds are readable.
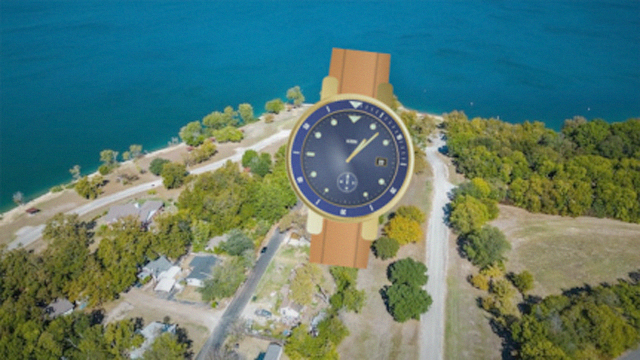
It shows **1:07**
